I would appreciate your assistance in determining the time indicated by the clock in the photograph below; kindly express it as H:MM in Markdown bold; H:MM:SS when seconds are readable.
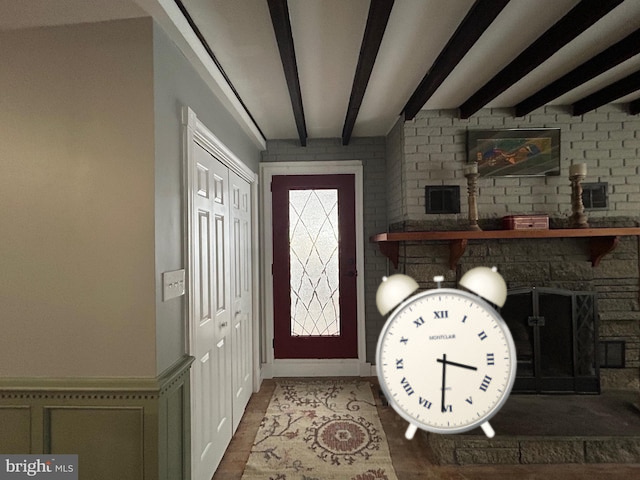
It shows **3:31**
